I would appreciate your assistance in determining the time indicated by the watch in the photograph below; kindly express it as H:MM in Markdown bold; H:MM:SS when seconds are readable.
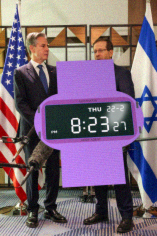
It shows **8:23:27**
